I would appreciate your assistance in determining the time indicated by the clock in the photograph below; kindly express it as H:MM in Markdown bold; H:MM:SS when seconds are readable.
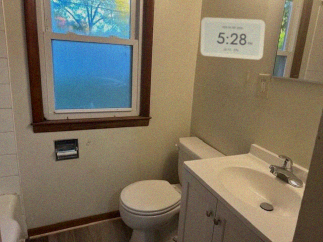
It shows **5:28**
